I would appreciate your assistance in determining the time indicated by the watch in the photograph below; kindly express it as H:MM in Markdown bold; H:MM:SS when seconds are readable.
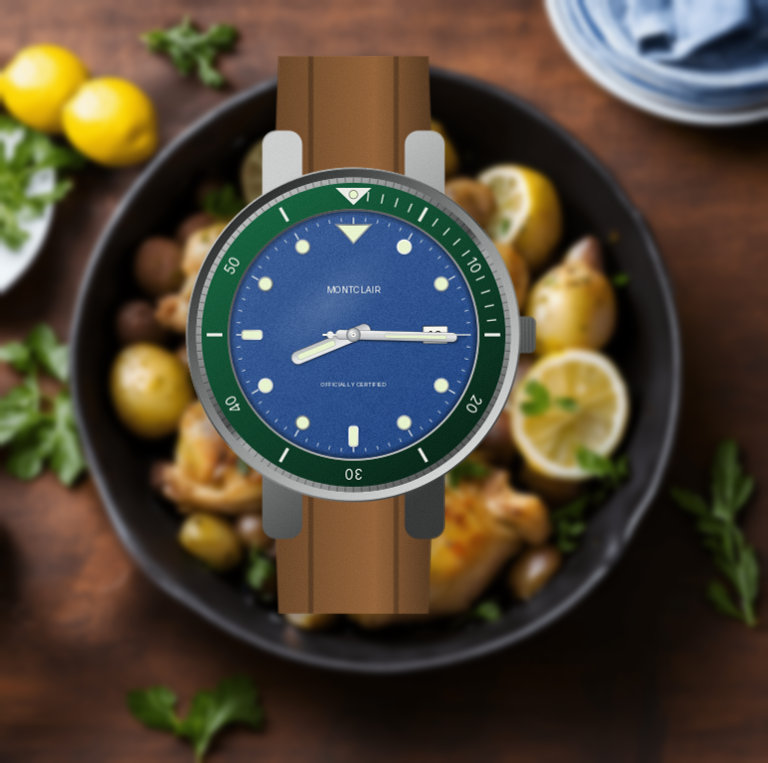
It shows **8:15:15**
